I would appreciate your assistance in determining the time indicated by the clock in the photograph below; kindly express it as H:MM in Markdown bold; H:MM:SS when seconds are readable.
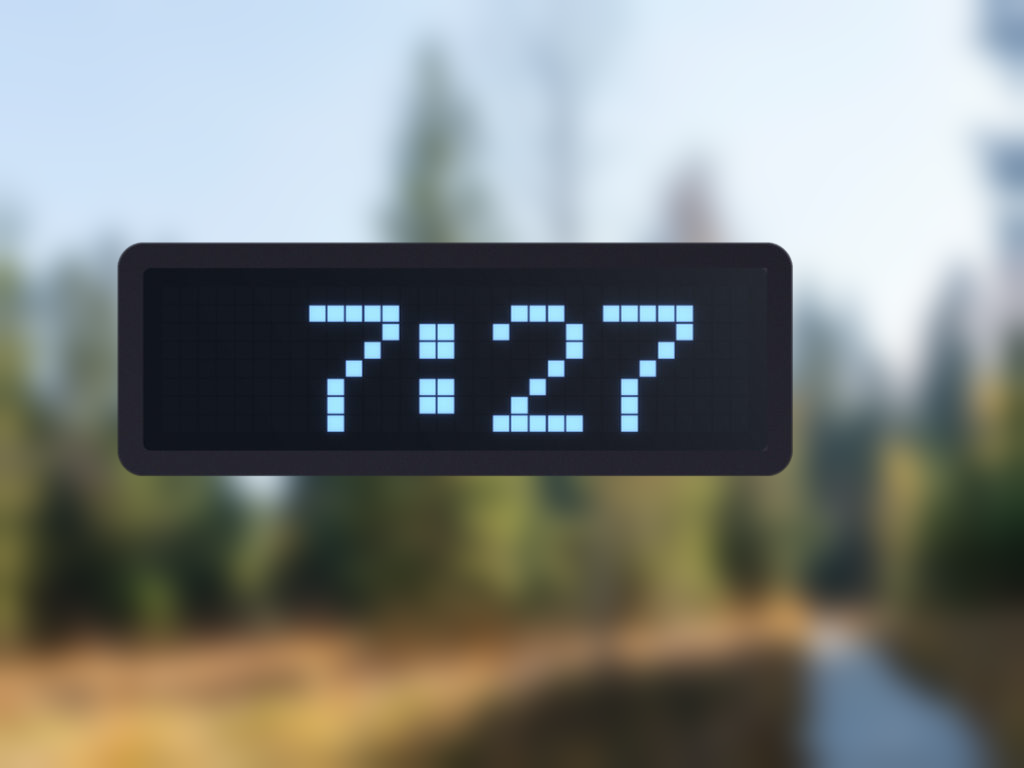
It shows **7:27**
